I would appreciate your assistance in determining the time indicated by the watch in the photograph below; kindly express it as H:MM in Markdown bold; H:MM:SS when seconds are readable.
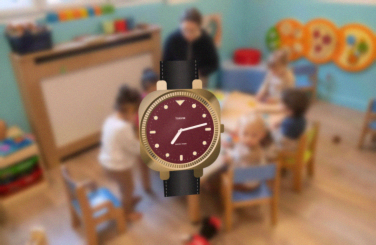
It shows **7:13**
